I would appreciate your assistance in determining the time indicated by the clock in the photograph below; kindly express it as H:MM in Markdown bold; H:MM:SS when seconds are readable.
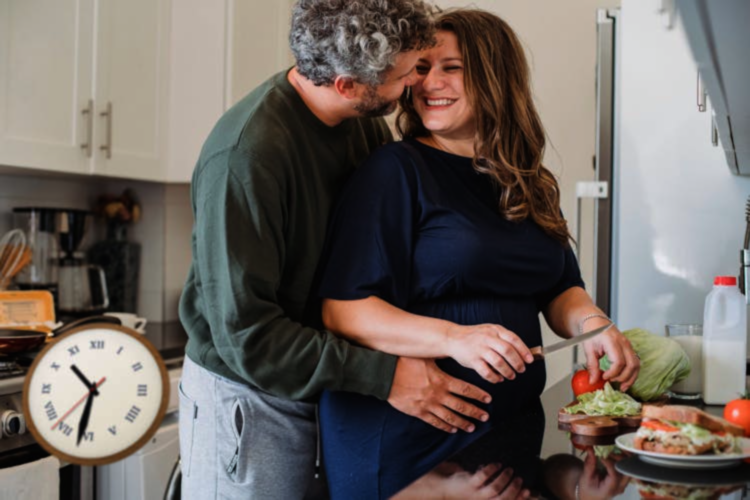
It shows **10:31:37**
